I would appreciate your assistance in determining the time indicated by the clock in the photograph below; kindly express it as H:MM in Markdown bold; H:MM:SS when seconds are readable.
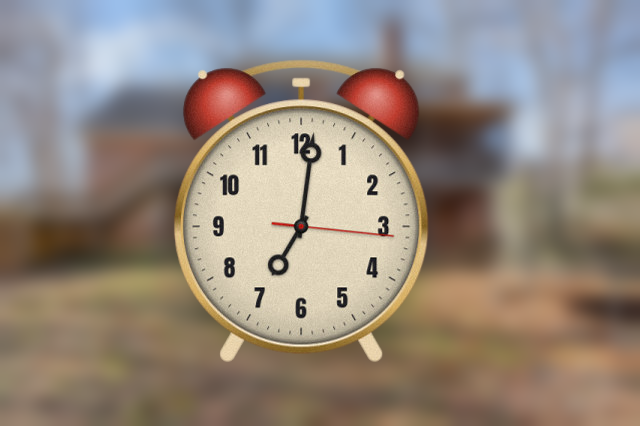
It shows **7:01:16**
